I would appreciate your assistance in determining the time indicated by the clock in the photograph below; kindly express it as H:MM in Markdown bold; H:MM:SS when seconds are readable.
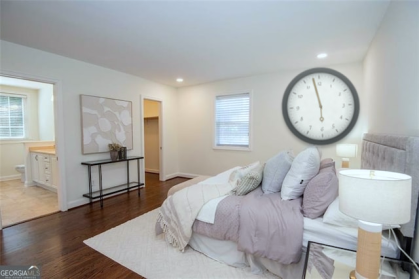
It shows **5:58**
